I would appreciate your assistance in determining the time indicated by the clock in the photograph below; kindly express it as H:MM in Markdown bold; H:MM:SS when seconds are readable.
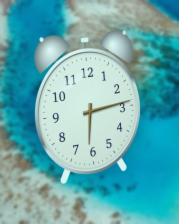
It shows **6:14**
